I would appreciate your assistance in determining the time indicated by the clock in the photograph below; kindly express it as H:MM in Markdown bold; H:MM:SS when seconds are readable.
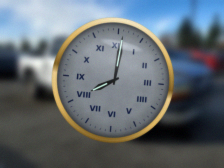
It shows **8:01**
